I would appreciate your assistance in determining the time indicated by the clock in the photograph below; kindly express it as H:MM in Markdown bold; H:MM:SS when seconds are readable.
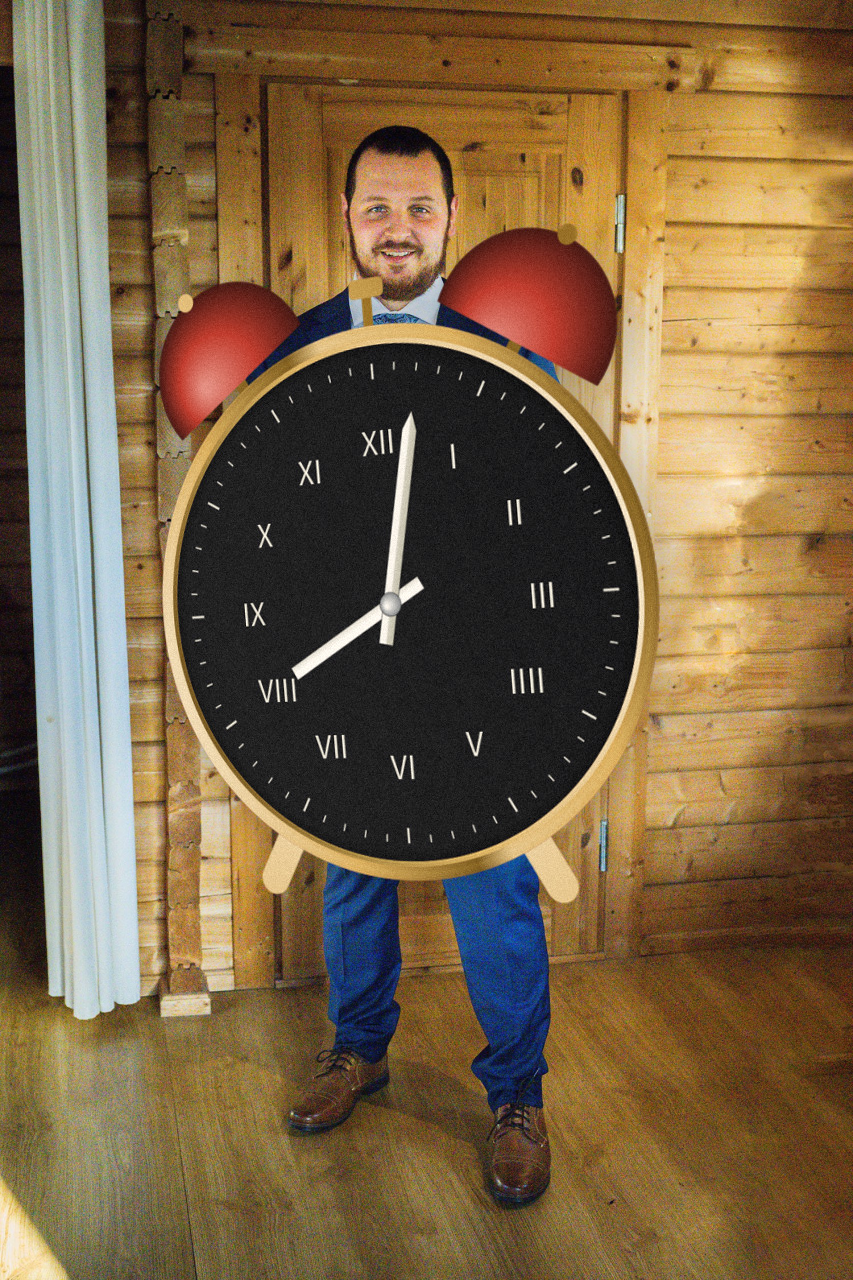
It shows **8:02**
